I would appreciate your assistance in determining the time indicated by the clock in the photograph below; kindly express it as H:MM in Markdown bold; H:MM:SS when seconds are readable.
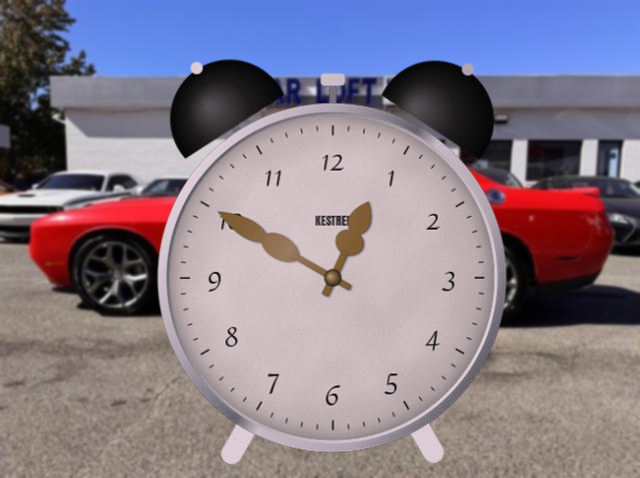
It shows **12:50**
